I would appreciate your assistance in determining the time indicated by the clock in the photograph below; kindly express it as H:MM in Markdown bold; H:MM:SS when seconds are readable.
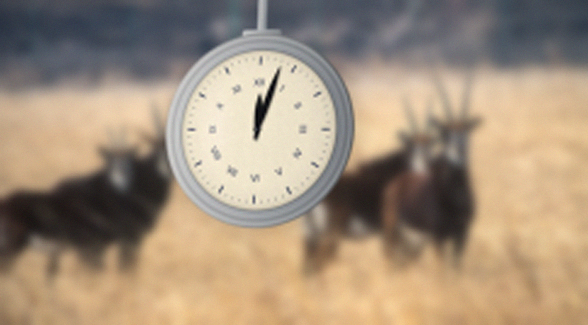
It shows **12:03**
